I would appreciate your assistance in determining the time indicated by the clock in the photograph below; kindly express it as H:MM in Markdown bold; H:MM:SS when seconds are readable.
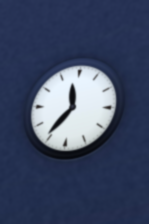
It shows **11:36**
